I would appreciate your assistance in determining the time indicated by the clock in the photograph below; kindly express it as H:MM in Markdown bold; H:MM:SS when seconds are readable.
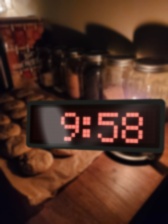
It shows **9:58**
